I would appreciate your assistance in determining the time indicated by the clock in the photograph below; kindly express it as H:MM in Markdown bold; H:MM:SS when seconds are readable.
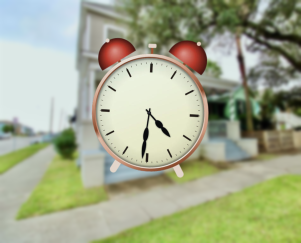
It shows **4:31**
